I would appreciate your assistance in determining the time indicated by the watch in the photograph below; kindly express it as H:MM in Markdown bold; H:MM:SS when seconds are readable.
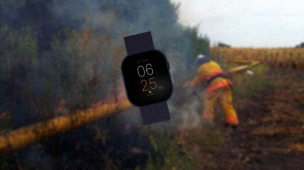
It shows **6:25**
